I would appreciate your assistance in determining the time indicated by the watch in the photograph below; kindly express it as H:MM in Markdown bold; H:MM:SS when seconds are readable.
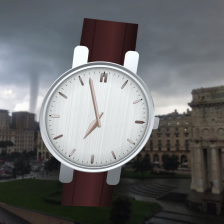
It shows **6:57**
